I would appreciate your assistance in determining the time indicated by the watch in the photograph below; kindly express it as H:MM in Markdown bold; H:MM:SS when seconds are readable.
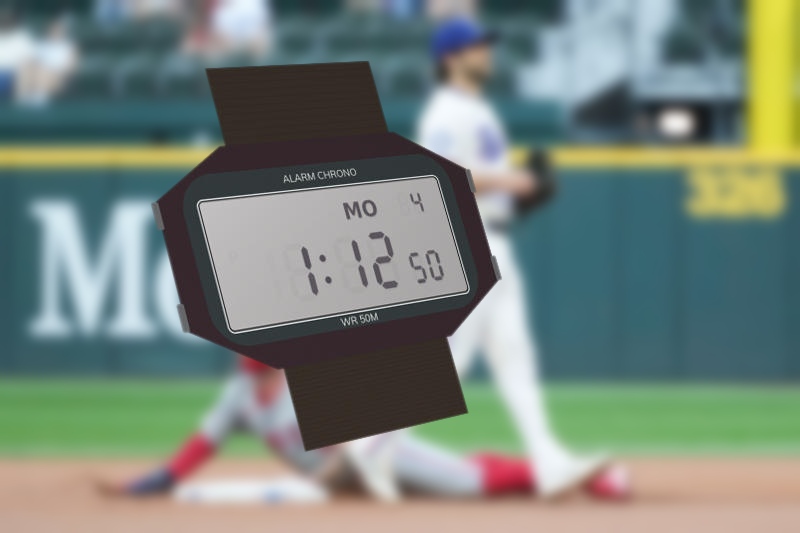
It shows **1:12:50**
